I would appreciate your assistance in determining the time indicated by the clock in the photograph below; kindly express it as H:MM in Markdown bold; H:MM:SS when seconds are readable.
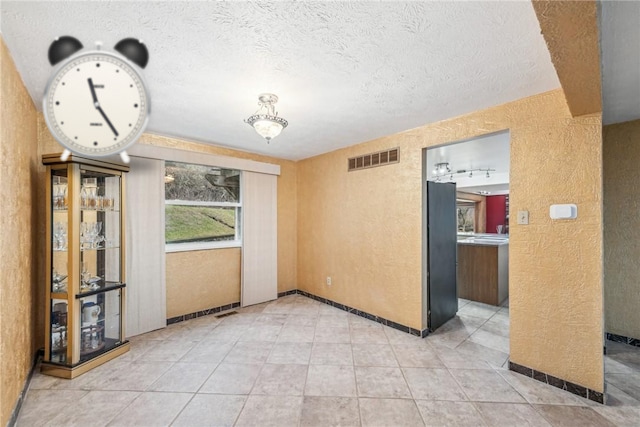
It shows **11:24**
